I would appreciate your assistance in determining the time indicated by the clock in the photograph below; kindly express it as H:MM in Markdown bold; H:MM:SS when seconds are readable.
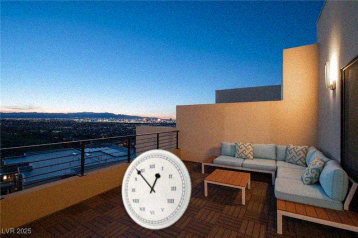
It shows **12:53**
